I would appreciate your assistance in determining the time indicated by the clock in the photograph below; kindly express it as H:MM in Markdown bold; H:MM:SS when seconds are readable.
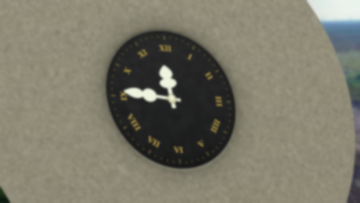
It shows **11:46**
